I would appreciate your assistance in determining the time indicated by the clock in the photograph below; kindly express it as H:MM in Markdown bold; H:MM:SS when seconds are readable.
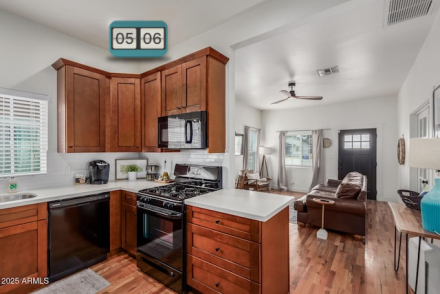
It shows **5:06**
